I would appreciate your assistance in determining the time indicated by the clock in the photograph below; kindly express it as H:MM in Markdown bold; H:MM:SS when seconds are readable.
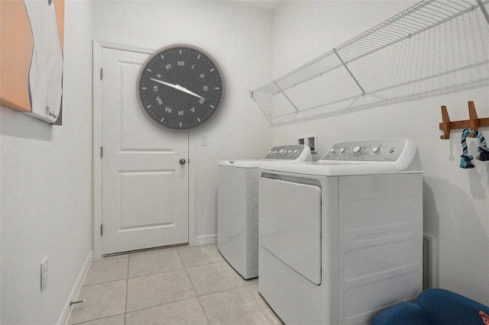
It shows **3:48**
